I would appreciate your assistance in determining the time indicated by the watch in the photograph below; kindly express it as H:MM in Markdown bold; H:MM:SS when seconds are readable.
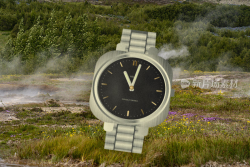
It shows **11:02**
